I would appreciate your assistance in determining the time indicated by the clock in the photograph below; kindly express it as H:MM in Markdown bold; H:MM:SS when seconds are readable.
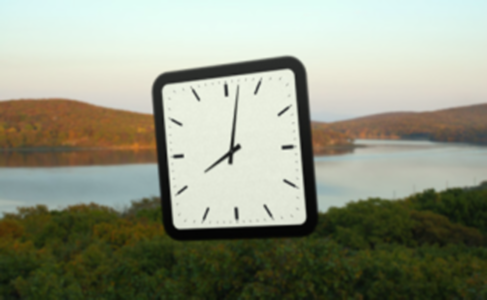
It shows **8:02**
